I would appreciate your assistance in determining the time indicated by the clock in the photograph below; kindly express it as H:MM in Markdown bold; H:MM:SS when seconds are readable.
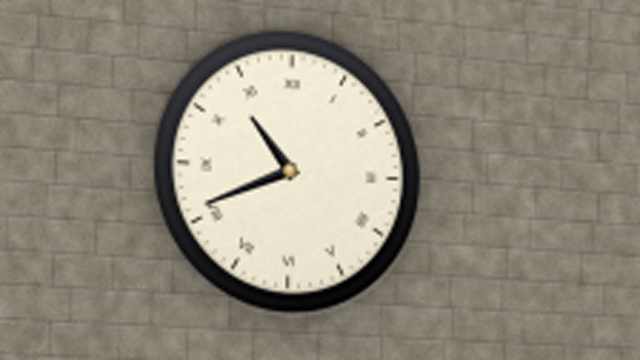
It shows **10:41**
